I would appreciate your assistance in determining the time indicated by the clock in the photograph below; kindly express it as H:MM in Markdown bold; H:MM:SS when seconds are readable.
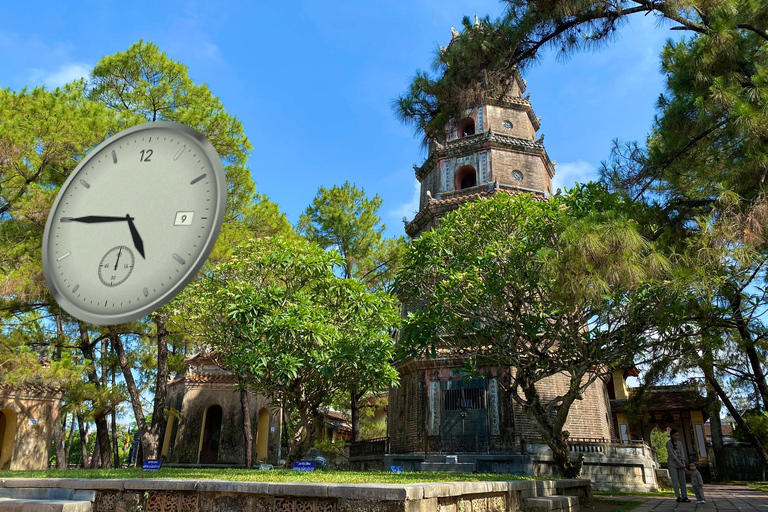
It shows **4:45**
